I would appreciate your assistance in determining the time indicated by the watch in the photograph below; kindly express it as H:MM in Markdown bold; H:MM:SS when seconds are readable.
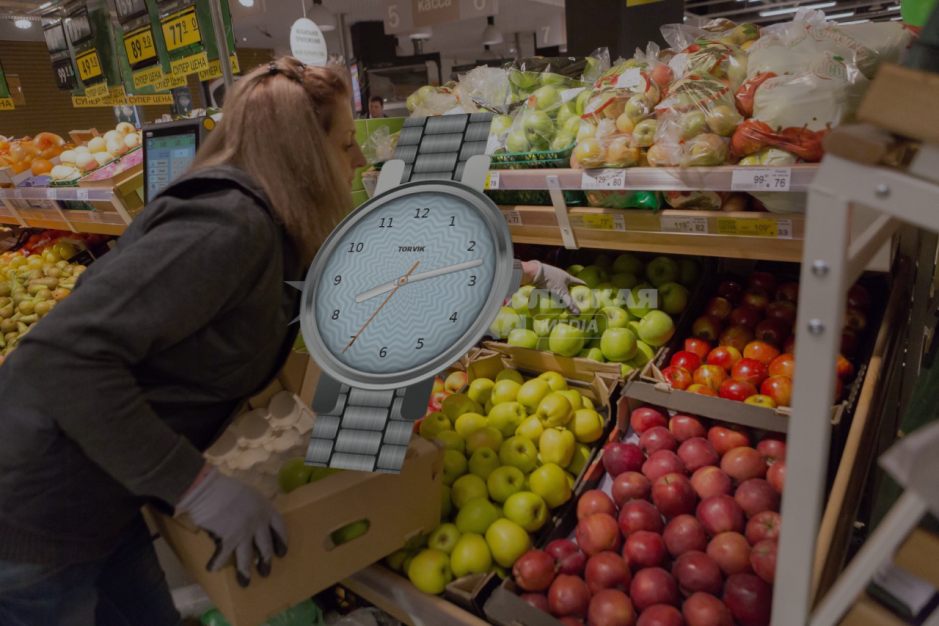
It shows **8:12:35**
